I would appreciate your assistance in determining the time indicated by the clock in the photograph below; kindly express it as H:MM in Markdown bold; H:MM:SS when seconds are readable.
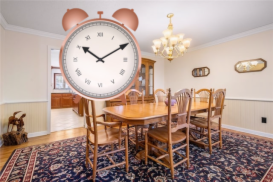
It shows **10:10**
